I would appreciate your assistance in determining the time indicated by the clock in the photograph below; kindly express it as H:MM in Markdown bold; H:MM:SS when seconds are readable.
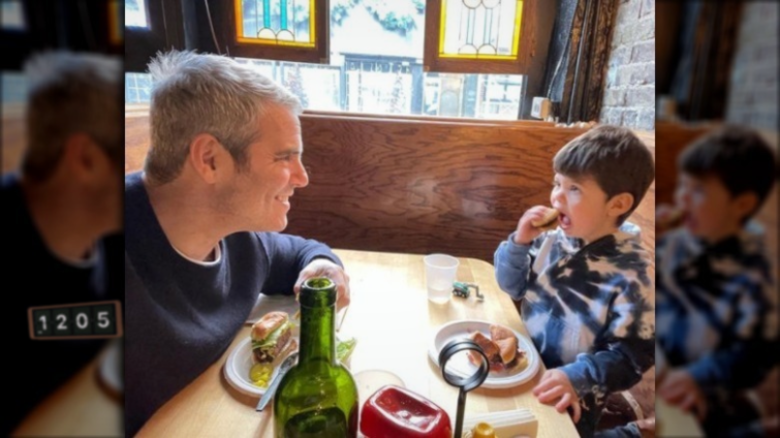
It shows **12:05**
